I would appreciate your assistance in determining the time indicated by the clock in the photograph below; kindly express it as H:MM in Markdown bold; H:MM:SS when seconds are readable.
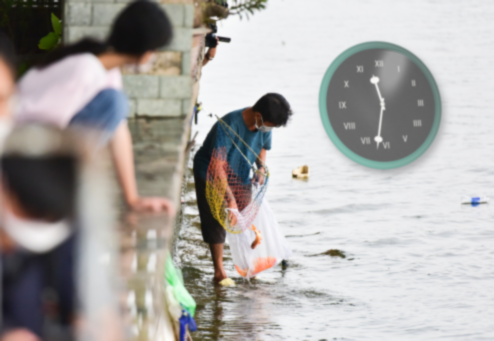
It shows **11:32**
